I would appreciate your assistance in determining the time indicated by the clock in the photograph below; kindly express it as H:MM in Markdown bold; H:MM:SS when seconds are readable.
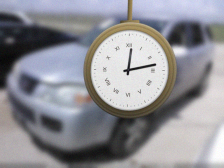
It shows **12:13**
